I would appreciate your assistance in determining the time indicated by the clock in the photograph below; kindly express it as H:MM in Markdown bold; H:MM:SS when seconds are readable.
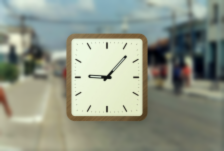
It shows **9:07**
